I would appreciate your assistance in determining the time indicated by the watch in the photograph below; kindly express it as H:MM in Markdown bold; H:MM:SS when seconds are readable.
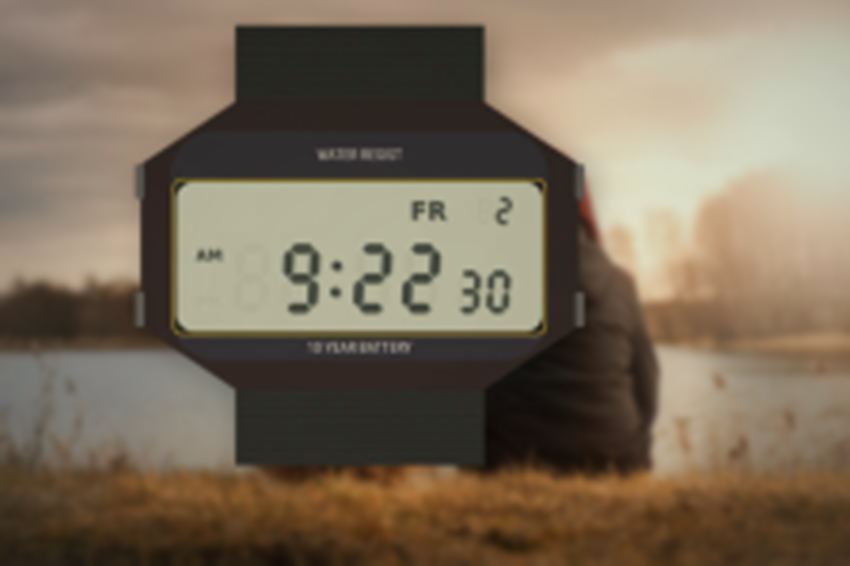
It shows **9:22:30**
